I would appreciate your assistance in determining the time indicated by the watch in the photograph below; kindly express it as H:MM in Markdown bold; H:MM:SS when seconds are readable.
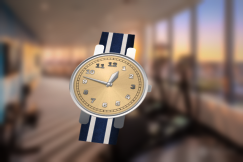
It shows **12:47**
